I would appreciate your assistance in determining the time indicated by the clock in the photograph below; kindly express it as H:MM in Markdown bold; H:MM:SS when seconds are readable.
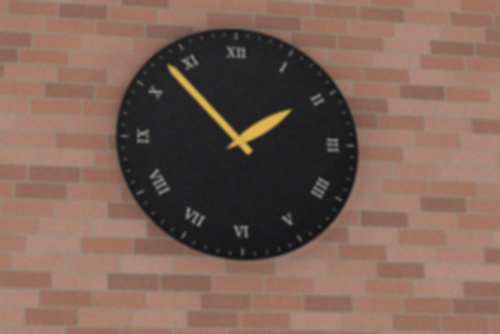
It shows **1:53**
